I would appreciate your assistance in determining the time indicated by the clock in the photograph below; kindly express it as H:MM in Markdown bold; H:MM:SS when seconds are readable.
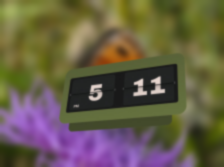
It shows **5:11**
